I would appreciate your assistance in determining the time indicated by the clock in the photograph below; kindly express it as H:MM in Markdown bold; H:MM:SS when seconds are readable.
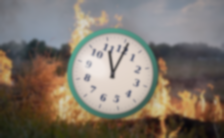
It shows **11:01**
